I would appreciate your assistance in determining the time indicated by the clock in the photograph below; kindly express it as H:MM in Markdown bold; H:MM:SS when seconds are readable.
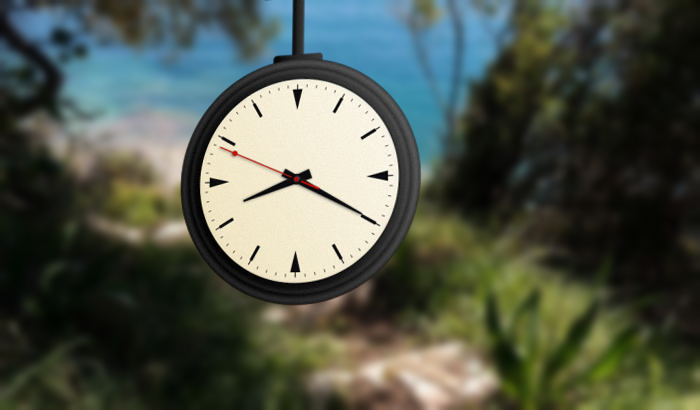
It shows **8:19:49**
